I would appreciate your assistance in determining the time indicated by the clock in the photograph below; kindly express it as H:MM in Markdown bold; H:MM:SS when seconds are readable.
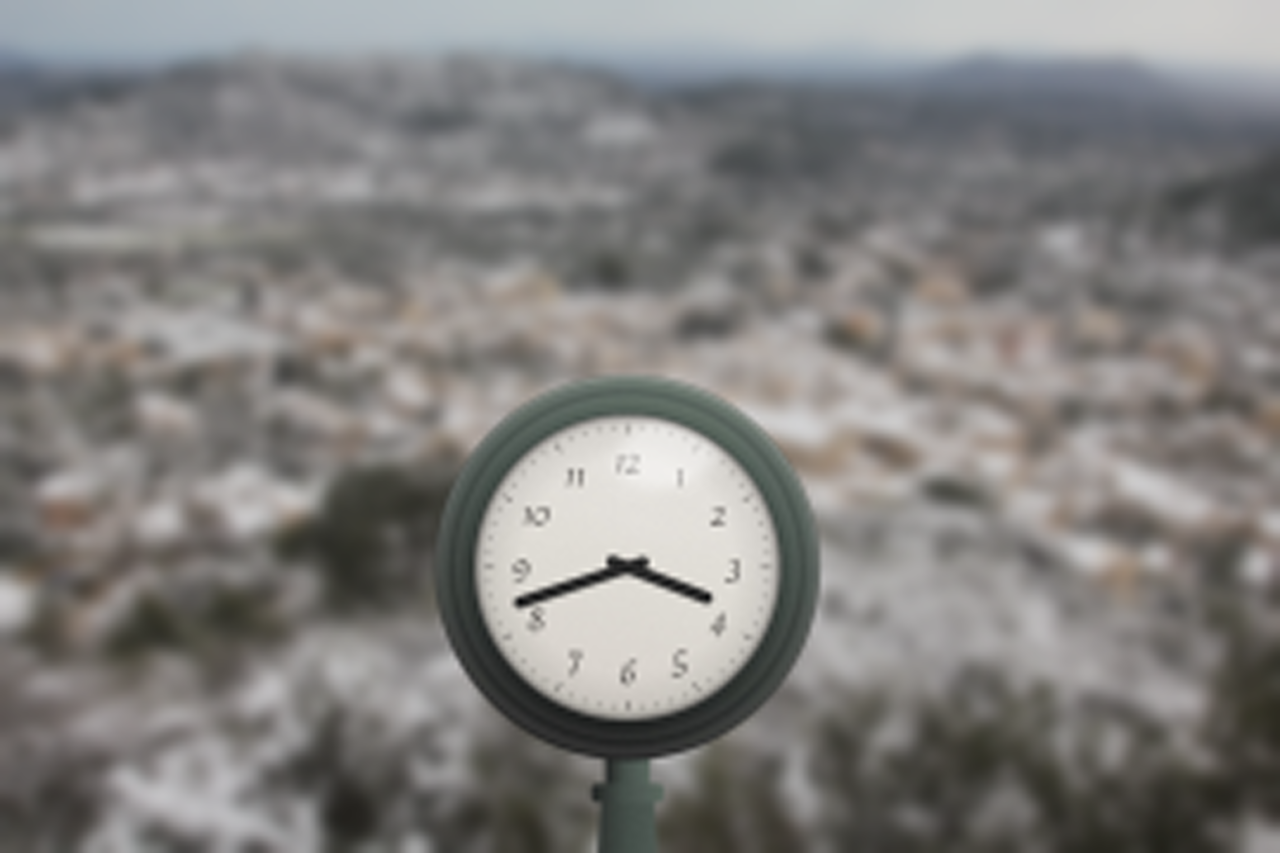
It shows **3:42**
